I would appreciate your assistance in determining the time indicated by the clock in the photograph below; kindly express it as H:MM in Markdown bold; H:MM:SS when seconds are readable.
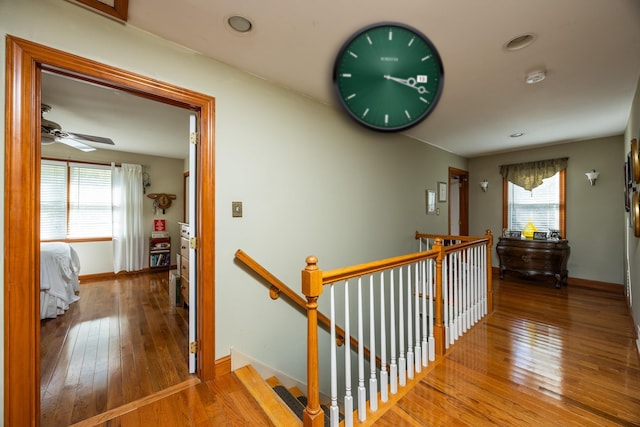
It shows **3:18**
